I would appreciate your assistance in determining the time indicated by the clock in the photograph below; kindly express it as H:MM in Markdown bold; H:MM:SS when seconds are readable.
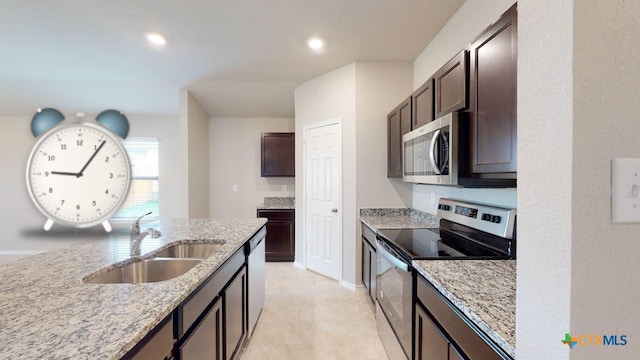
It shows **9:06**
